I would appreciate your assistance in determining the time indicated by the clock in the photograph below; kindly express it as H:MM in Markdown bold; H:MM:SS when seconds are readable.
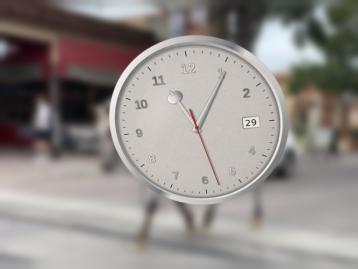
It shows **11:05:28**
